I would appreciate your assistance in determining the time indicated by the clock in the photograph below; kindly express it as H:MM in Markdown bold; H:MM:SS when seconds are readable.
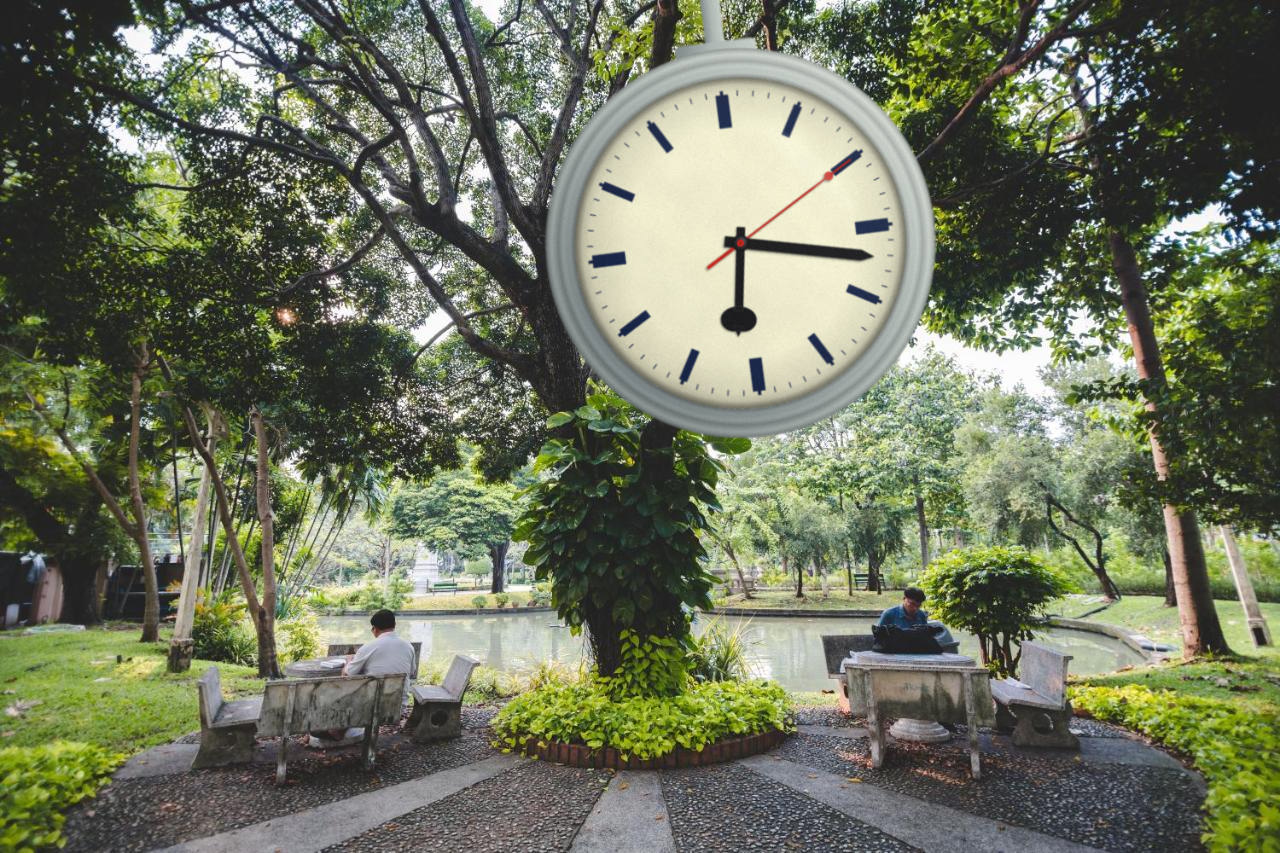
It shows **6:17:10**
